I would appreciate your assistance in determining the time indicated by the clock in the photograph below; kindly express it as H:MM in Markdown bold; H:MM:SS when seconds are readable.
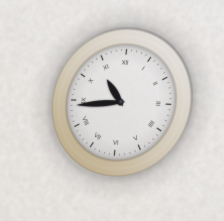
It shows **10:44**
